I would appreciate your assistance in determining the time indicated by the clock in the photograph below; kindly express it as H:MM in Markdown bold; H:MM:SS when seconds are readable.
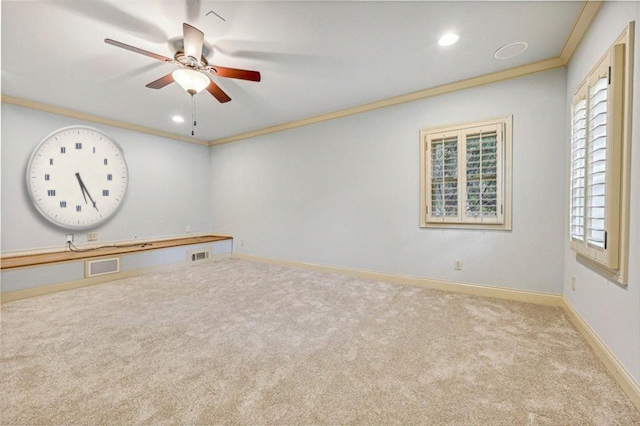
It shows **5:25**
